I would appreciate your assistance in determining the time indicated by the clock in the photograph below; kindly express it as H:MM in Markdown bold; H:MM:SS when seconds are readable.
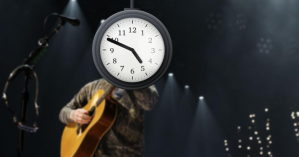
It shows **4:49**
